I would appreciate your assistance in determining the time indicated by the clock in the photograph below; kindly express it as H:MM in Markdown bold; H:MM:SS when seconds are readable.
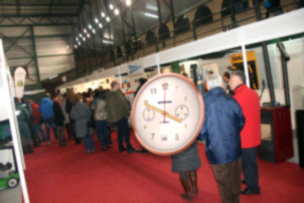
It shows **3:49**
